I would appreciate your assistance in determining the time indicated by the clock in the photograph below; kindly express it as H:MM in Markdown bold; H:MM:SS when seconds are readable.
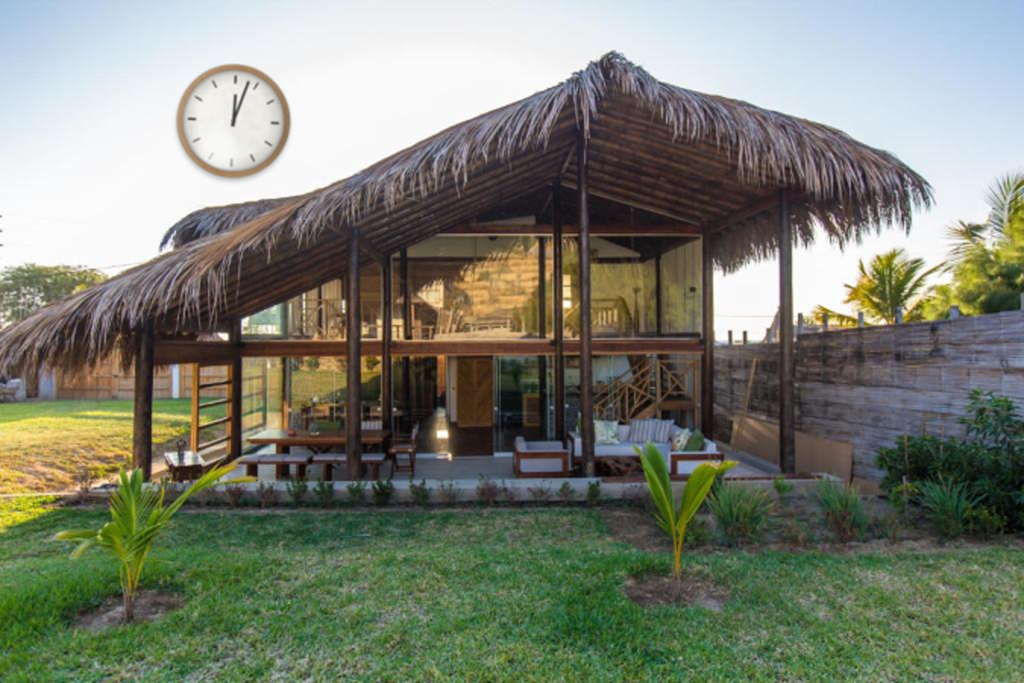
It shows **12:03**
